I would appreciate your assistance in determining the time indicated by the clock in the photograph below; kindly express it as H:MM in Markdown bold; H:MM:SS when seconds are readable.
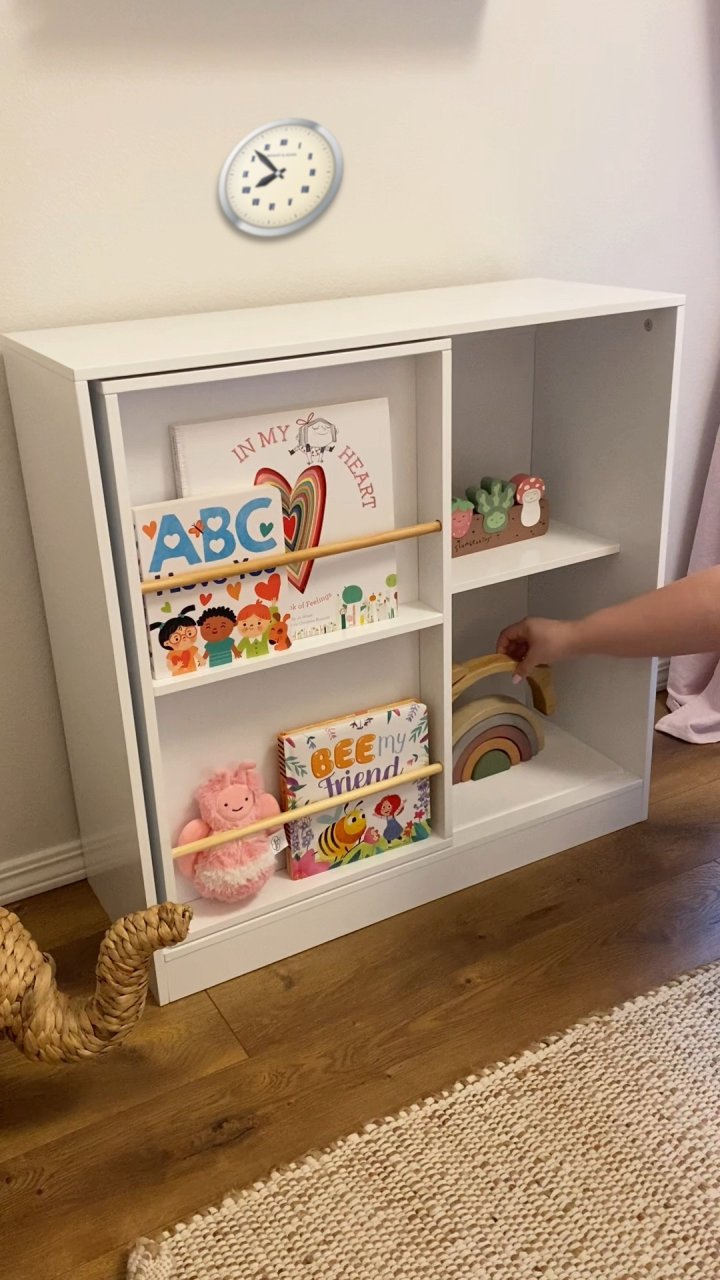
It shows **7:52**
